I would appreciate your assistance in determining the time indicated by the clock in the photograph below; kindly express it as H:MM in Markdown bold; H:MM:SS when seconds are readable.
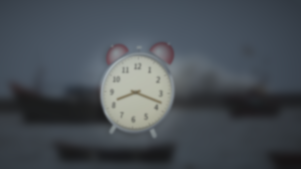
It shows **8:18**
